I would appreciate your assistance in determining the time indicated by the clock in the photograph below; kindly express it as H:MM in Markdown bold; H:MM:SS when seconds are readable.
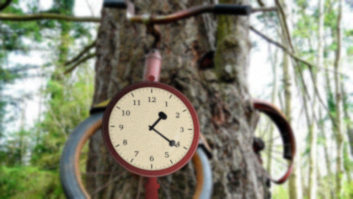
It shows **1:21**
